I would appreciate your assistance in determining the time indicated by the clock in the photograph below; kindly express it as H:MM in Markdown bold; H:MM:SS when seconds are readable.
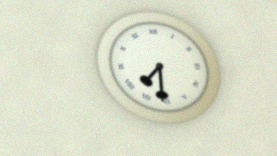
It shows **7:31**
